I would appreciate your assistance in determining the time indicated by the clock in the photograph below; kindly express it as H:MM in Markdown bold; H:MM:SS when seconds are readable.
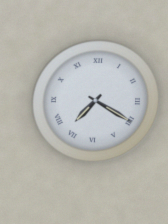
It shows **7:20**
